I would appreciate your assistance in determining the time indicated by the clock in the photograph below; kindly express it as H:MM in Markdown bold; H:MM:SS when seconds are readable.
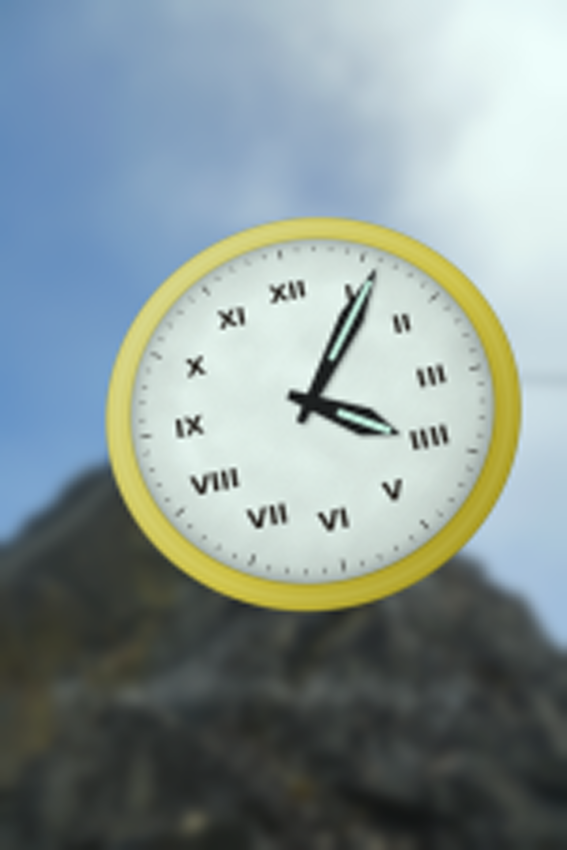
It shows **4:06**
